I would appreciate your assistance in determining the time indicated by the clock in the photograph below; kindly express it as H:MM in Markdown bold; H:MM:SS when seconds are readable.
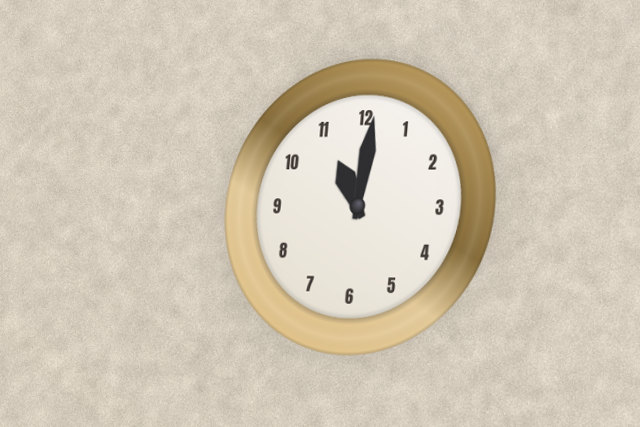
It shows **11:01**
